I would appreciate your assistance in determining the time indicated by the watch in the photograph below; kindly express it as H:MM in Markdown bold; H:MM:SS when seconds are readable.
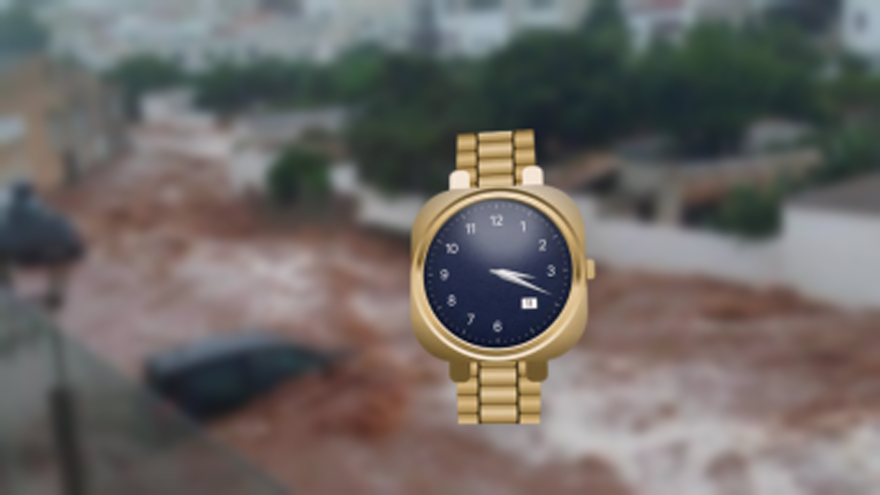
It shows **3:19**
